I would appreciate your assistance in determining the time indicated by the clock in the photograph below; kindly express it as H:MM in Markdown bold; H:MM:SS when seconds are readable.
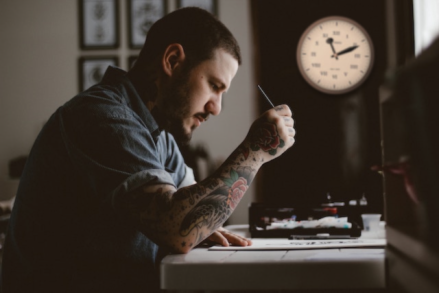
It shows **11:11**
